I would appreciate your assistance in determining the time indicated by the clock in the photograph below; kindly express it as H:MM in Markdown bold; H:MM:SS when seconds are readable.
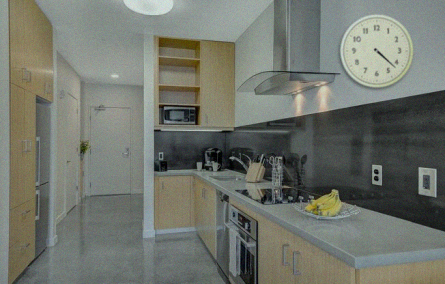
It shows **4:22**
